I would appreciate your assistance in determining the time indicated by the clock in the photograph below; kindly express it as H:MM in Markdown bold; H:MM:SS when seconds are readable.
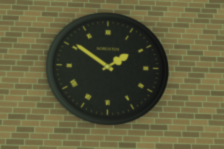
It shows **1:51**
